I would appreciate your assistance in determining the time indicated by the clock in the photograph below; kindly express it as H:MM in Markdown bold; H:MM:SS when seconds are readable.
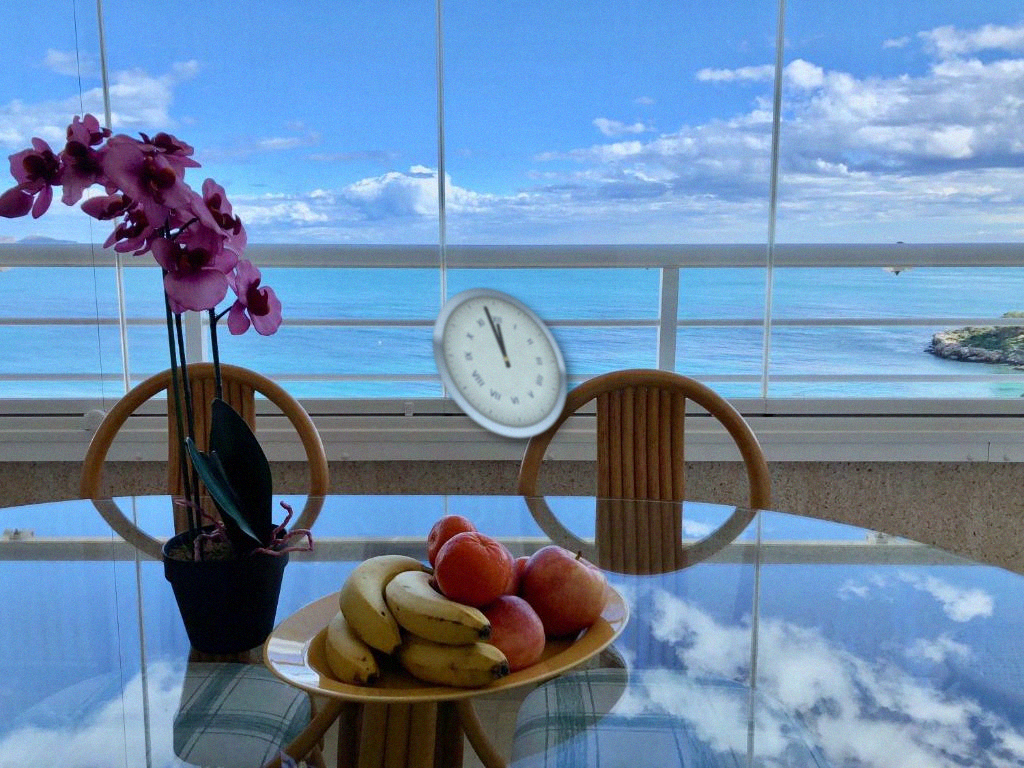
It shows **11:58**
